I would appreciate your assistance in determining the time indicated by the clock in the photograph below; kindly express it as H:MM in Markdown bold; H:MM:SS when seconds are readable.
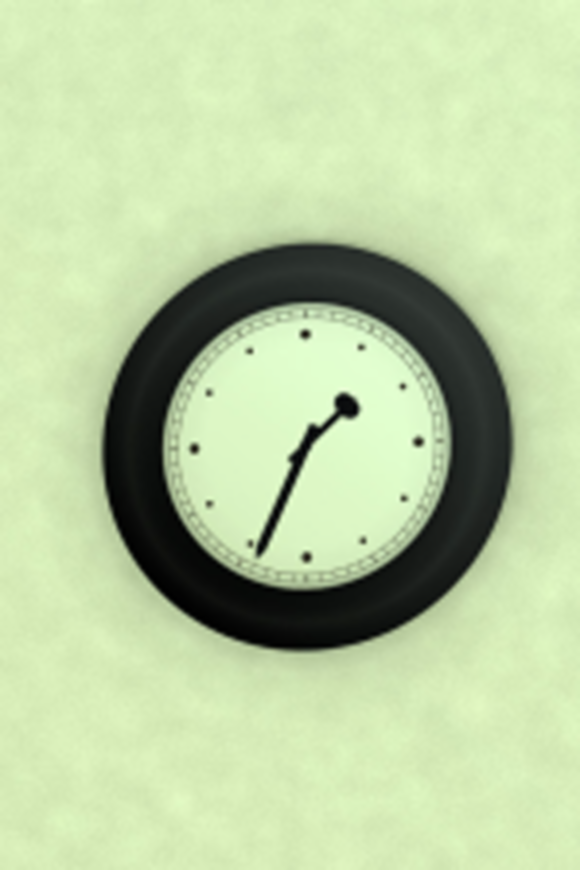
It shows **1:34**
